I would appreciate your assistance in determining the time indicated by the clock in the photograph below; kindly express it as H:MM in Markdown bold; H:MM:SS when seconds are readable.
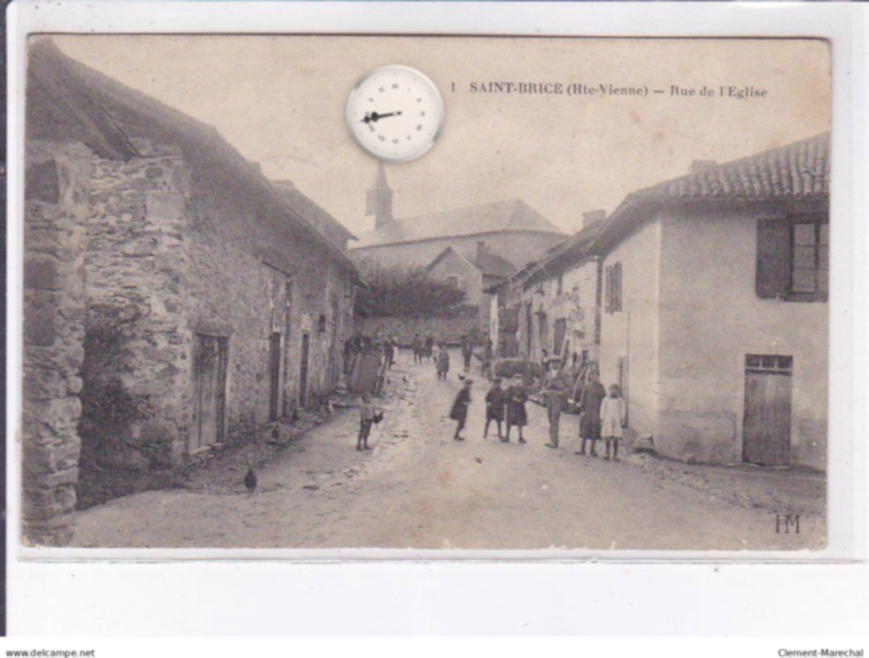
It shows **8:43**
